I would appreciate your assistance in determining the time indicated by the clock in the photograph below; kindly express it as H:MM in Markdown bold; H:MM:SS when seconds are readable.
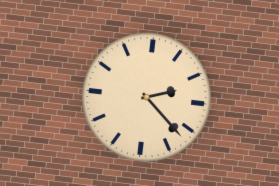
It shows **2:22**
